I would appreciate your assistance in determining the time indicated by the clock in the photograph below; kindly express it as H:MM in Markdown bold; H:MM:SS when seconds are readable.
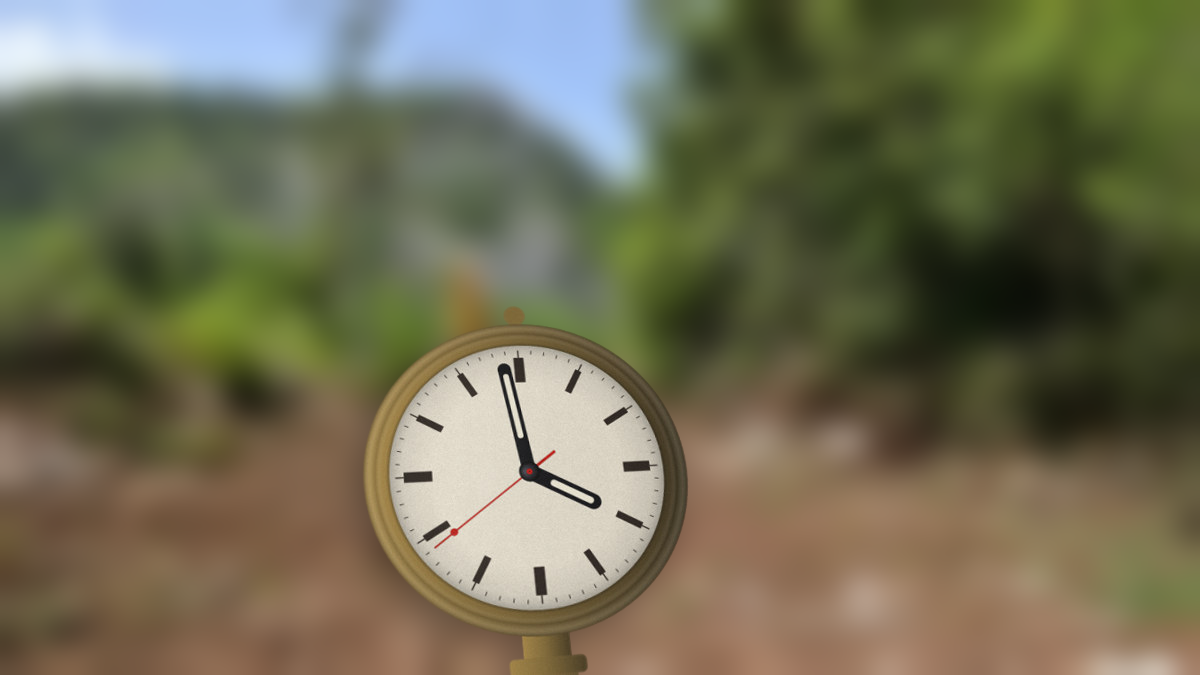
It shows **3:58:39**
